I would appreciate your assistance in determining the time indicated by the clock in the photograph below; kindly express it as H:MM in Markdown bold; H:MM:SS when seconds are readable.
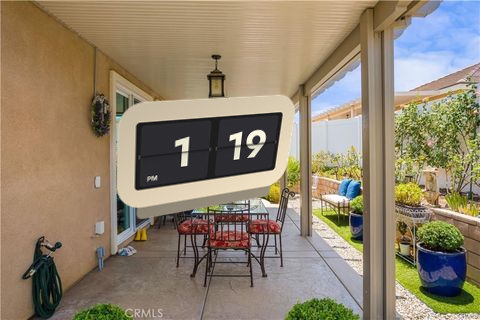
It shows **1:19**
